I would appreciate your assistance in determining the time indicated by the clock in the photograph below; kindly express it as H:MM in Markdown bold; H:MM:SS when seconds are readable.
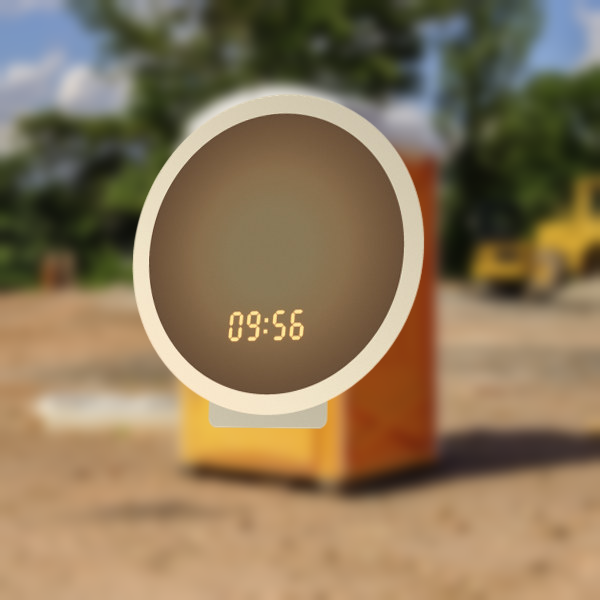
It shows **9:56**
